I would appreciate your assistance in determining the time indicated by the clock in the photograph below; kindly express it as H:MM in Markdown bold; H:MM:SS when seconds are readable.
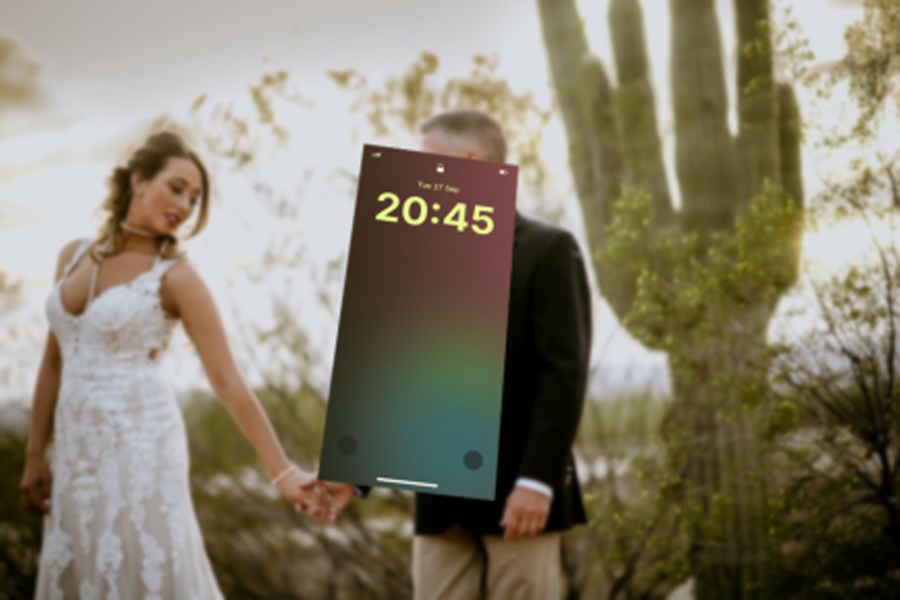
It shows **20:45**
